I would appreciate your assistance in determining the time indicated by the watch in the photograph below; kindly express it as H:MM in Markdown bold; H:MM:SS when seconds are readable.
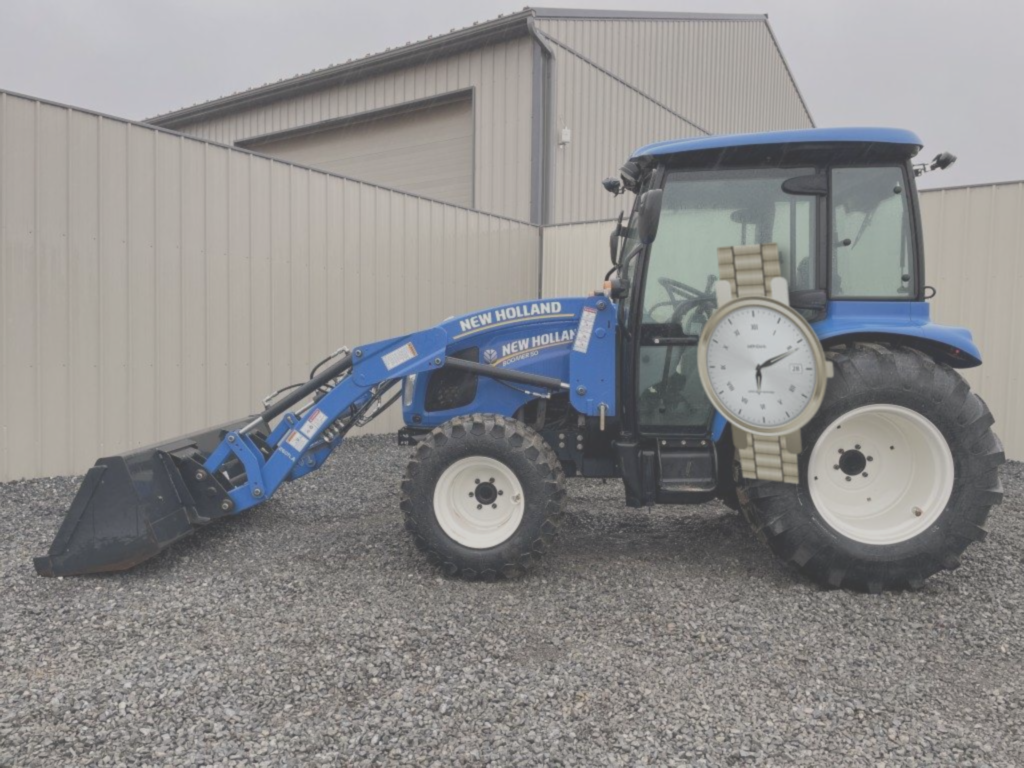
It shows **6:11**
